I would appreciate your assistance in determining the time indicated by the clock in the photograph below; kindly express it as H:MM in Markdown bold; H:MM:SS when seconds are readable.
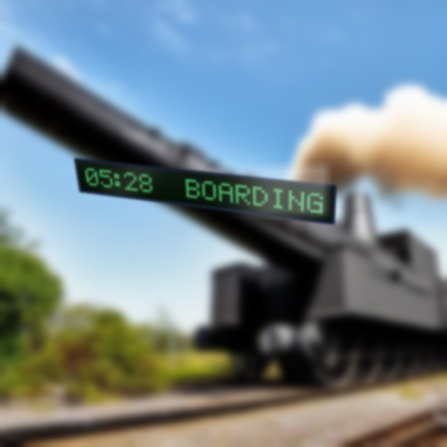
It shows **5:28**
